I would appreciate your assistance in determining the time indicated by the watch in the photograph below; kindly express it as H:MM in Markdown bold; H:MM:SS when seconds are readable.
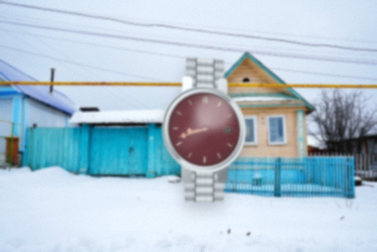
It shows **8:42**
